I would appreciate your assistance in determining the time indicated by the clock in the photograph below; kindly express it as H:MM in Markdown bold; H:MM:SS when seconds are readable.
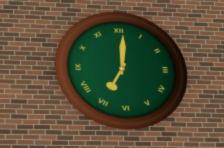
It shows **7:01**
